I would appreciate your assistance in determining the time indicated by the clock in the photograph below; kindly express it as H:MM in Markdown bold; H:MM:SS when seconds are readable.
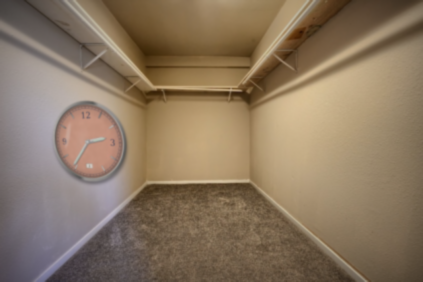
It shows **2:36**
